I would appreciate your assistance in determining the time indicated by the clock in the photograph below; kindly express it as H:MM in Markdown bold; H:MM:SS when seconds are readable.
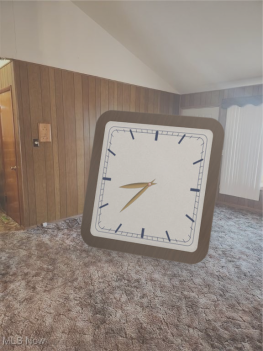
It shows **8:37**
